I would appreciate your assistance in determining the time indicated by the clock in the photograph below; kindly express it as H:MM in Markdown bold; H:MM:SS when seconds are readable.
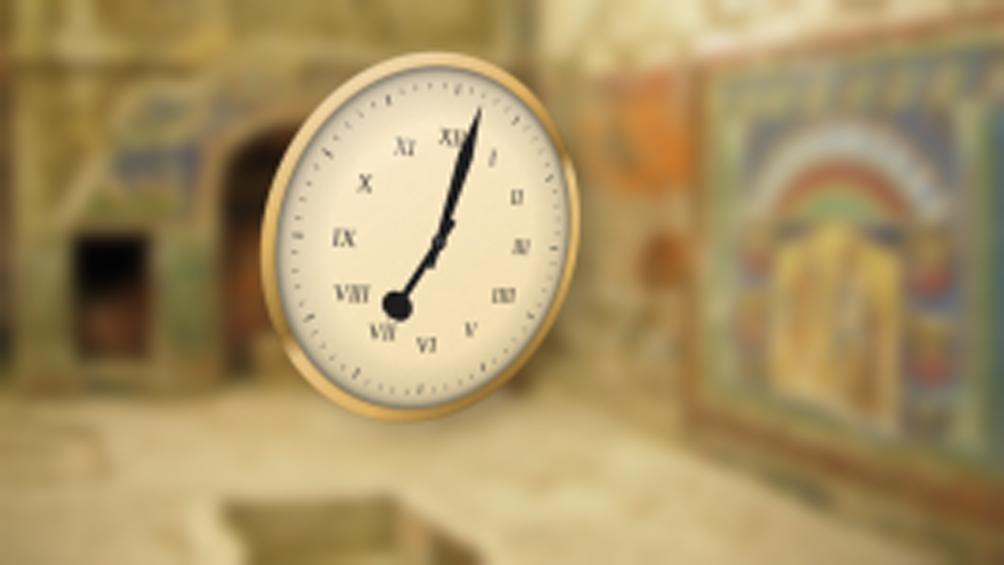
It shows **7:02**
